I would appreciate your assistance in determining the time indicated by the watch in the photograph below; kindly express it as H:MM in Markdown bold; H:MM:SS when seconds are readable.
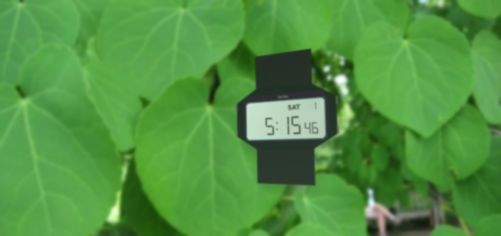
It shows **5:15:46**
